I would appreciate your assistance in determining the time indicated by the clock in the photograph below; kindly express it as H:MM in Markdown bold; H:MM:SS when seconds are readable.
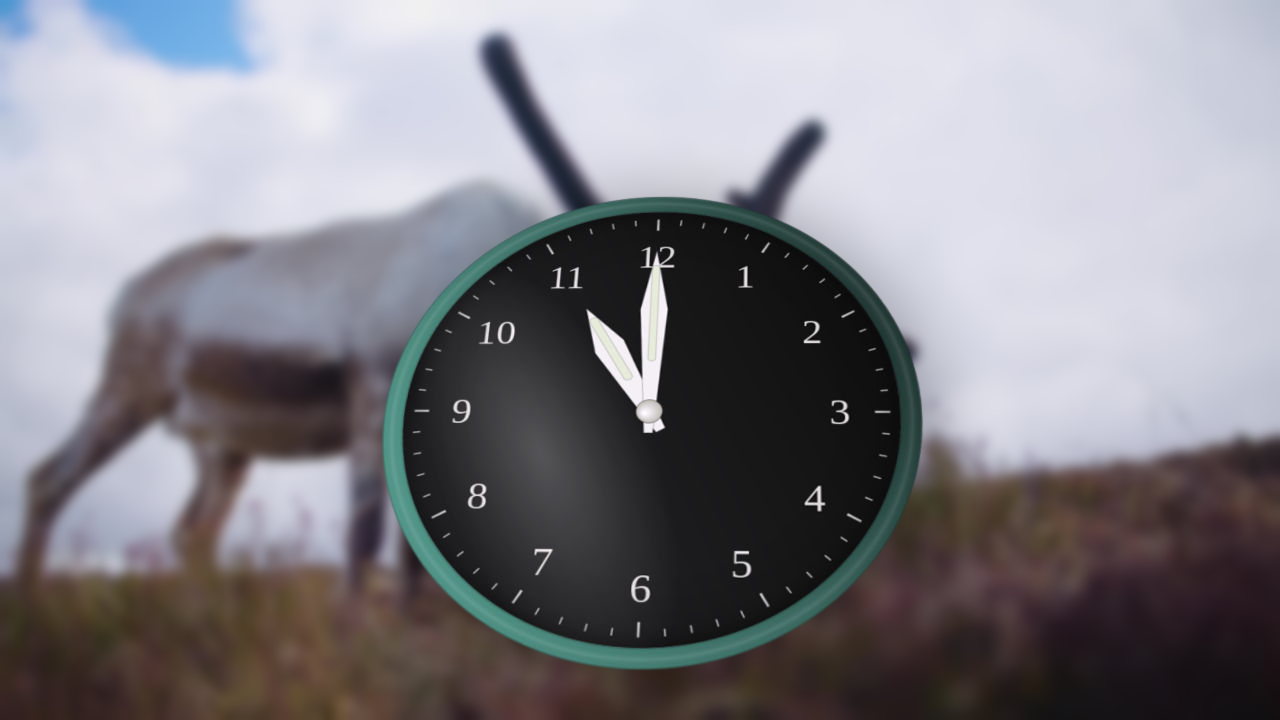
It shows **11:00**
